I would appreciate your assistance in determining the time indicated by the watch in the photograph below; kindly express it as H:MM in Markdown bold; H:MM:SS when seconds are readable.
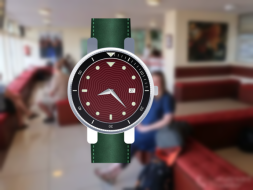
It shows **8:23**
